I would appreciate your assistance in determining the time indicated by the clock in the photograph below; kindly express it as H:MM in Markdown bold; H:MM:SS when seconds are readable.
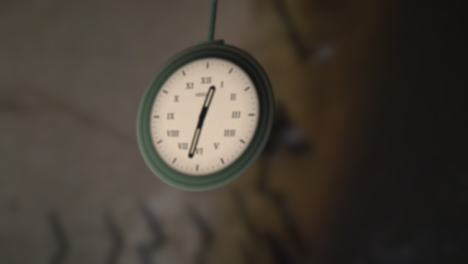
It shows **12:32**
